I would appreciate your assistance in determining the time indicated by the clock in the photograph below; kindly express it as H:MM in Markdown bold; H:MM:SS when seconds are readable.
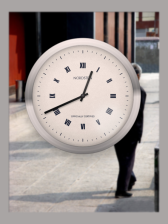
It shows **12:41**
